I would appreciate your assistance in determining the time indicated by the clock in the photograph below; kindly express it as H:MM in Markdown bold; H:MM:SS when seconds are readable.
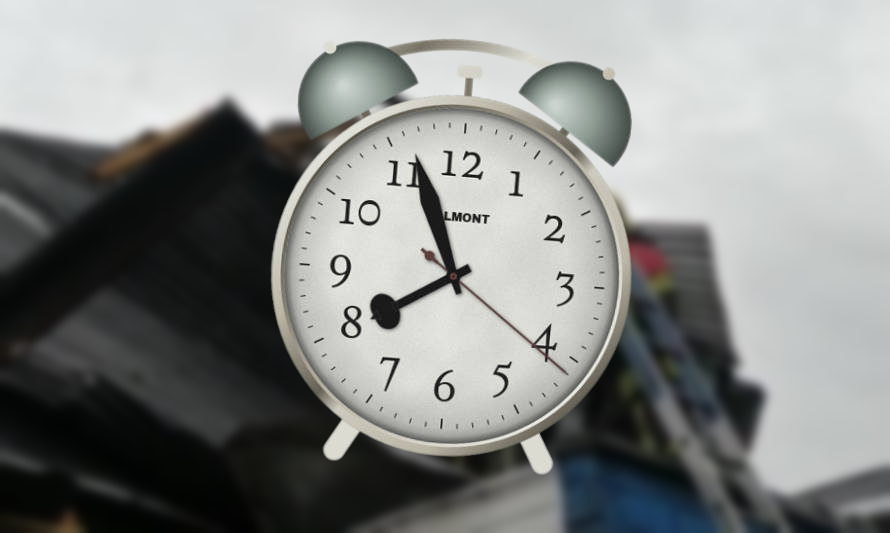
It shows **7:56:21**
